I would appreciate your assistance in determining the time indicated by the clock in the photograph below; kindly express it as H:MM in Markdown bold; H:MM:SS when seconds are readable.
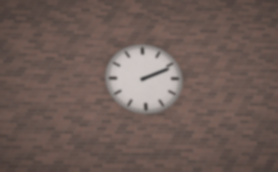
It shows **2:11**
